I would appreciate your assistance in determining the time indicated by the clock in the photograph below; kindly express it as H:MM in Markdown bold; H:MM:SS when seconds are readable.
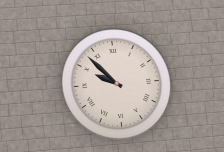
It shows **9:53**
